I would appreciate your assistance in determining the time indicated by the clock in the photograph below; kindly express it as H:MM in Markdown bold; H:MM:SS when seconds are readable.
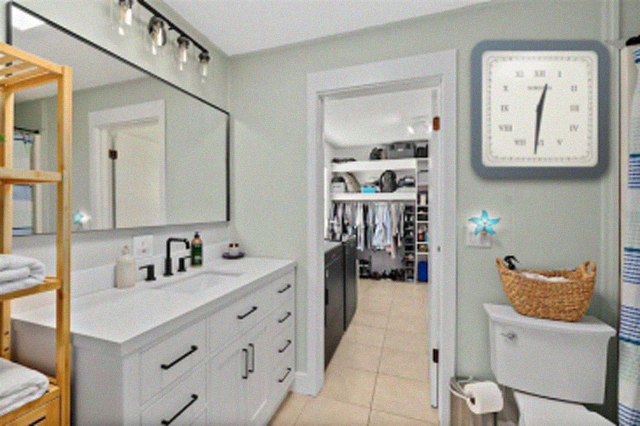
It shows **12:31**
